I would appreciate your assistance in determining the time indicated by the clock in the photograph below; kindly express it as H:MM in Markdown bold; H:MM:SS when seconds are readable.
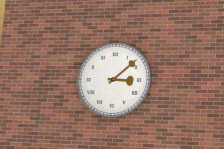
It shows **3:08**
